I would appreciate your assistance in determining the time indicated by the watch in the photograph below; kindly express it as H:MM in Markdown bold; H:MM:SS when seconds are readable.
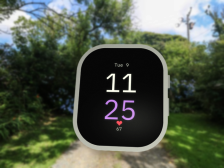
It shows **11:25**
